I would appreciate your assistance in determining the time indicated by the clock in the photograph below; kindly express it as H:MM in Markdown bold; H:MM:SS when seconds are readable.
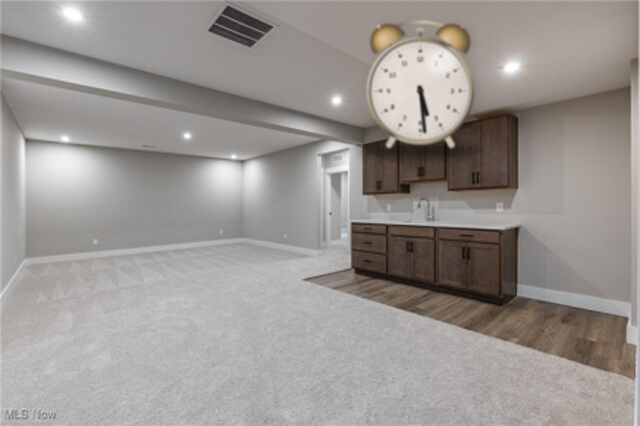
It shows **5:29**
